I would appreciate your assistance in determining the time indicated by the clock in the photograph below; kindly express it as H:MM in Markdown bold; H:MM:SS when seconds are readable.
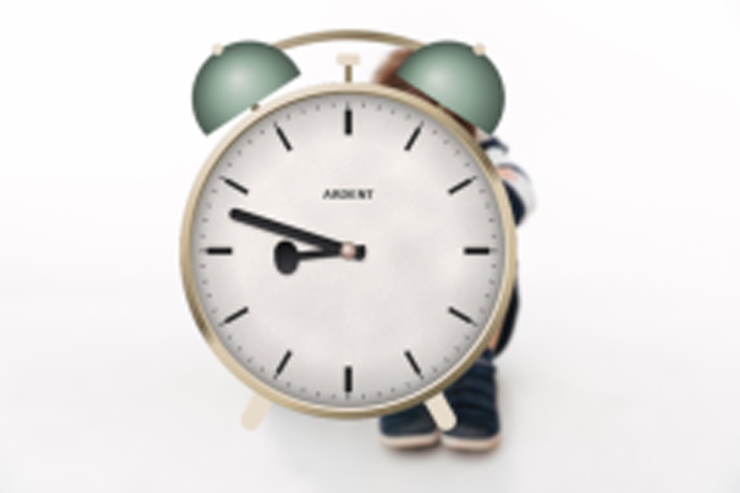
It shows **8:48**
